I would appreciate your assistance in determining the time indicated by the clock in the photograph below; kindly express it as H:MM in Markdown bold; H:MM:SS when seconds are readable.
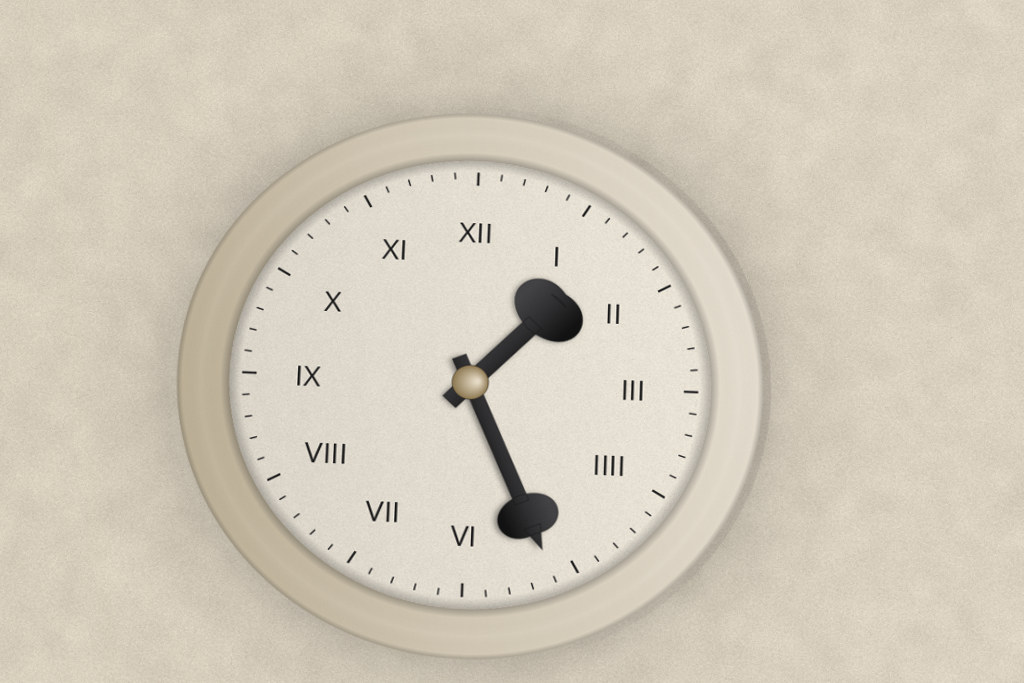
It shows **1:26**
